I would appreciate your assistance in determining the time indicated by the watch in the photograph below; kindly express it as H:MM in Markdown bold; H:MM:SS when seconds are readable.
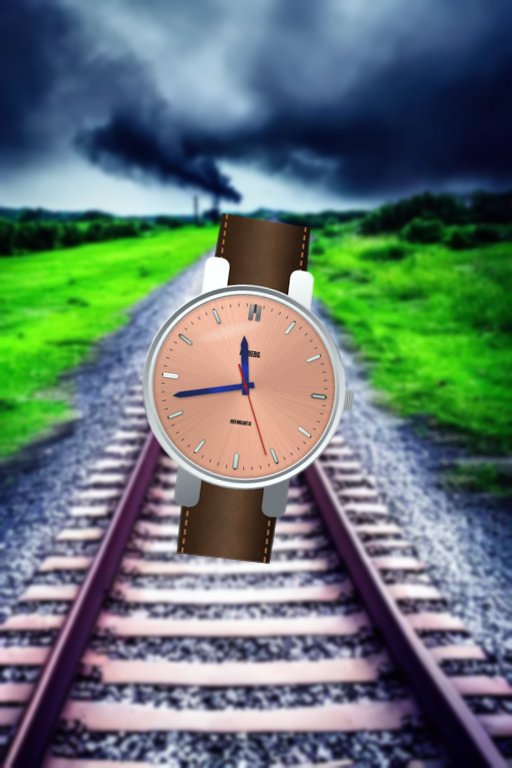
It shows **11:42:26**
